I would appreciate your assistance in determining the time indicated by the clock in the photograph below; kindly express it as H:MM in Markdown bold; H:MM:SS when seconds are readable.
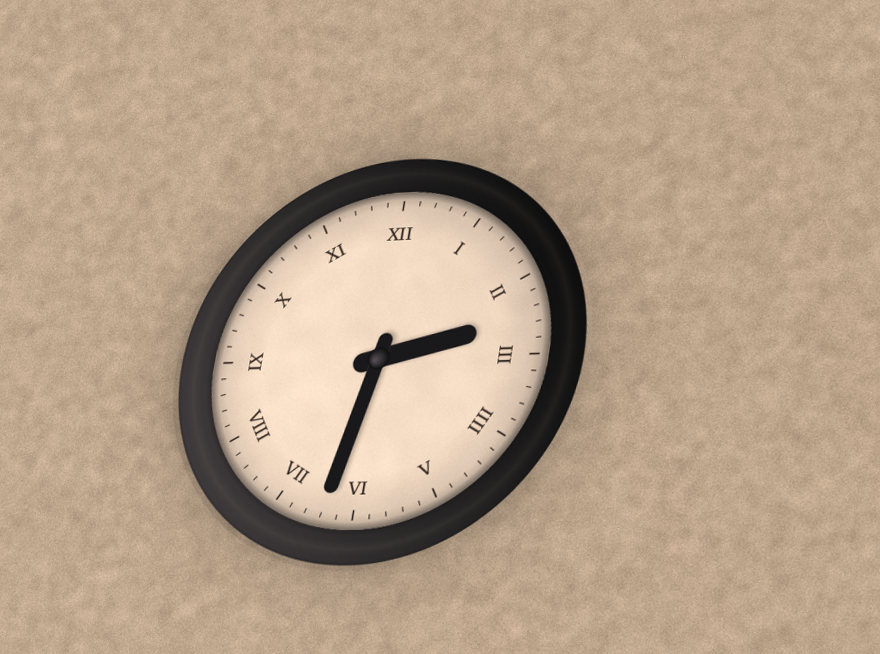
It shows **2:32**
